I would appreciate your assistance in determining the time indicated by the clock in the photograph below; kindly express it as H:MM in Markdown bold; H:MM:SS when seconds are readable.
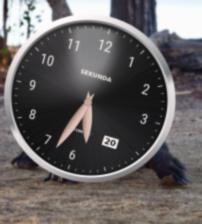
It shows **5:33**
